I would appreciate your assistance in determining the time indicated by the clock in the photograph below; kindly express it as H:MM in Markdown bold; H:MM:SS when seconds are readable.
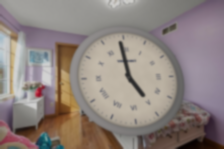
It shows **4:59**
